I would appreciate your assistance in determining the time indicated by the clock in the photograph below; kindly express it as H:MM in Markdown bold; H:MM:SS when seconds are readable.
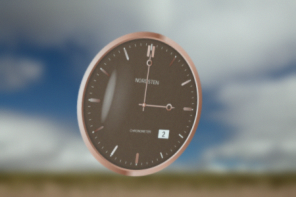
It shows **3:00**
